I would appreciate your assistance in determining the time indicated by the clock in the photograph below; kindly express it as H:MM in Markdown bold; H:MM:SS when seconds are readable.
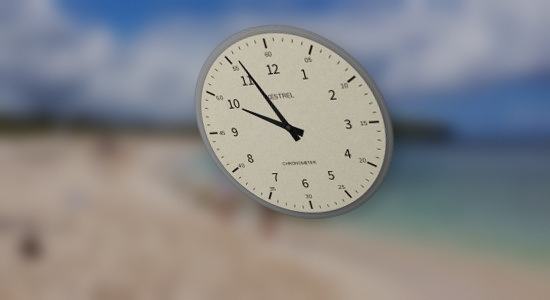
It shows **9:56**
